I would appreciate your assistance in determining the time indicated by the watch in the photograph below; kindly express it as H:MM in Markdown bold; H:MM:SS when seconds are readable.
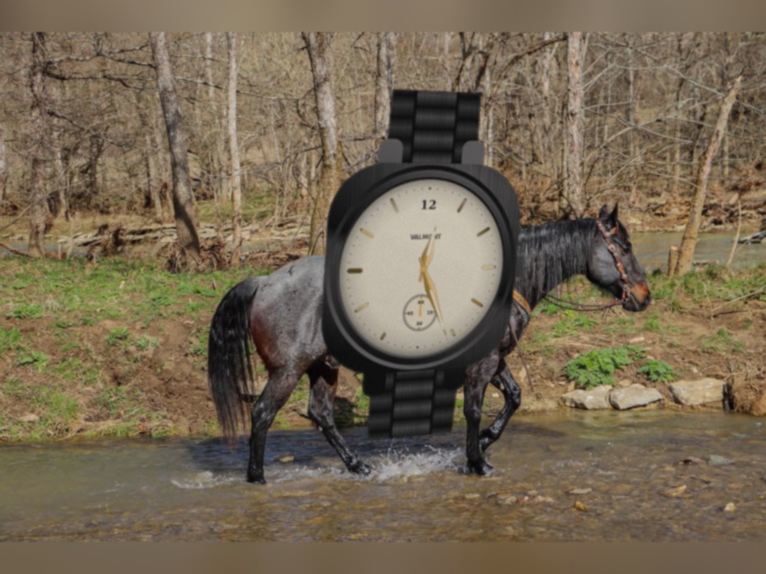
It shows **12:26**
